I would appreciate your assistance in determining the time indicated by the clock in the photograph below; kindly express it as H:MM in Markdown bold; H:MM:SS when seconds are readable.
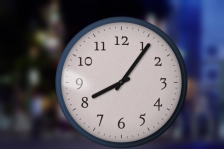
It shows **8:06**
